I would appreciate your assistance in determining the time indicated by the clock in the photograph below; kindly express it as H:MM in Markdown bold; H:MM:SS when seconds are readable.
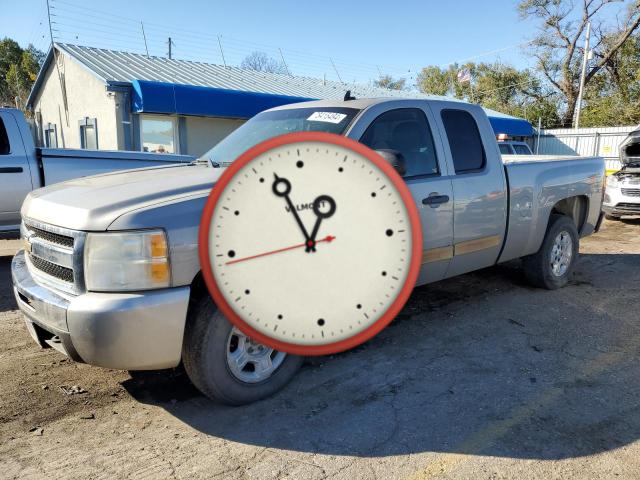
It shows **12:56:44**
